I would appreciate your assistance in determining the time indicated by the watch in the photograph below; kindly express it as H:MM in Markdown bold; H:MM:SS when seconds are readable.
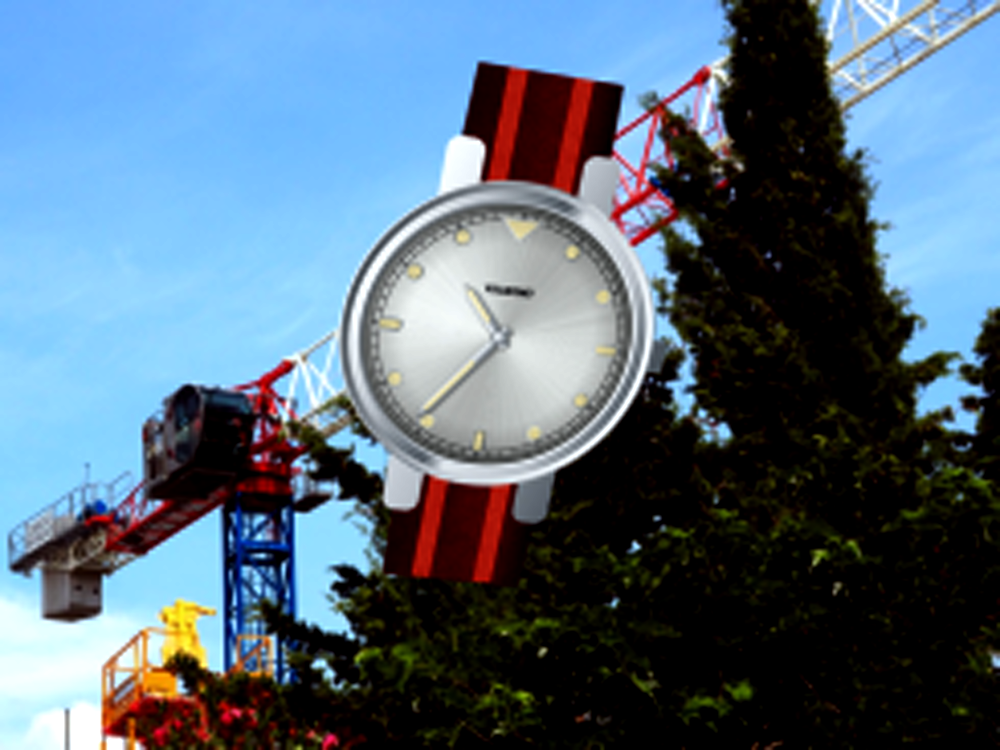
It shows **10:36**
